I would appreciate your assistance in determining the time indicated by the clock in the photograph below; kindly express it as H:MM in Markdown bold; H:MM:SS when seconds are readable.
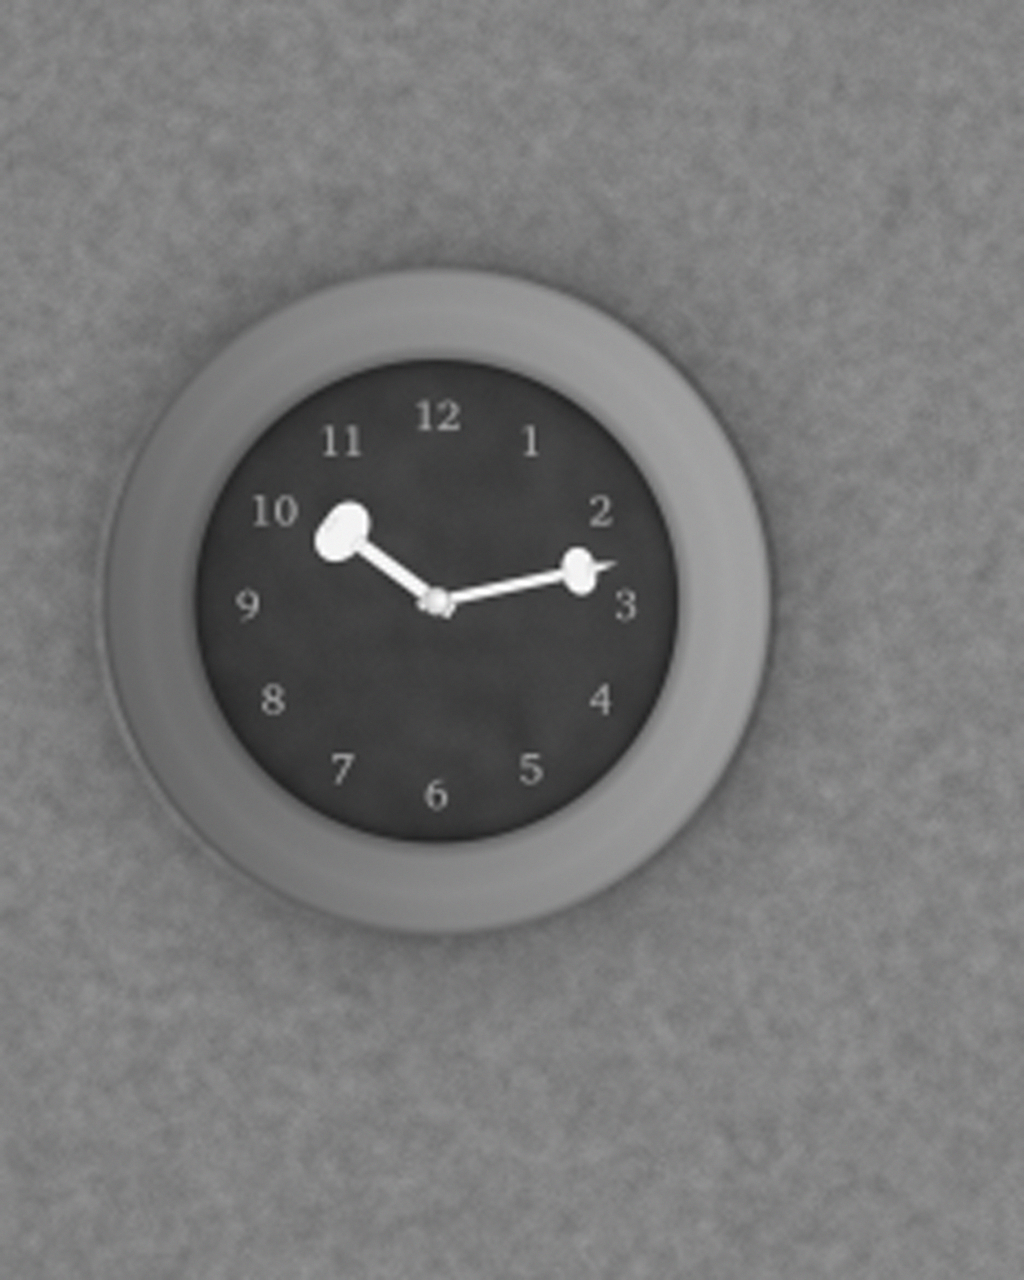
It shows **10:13**
